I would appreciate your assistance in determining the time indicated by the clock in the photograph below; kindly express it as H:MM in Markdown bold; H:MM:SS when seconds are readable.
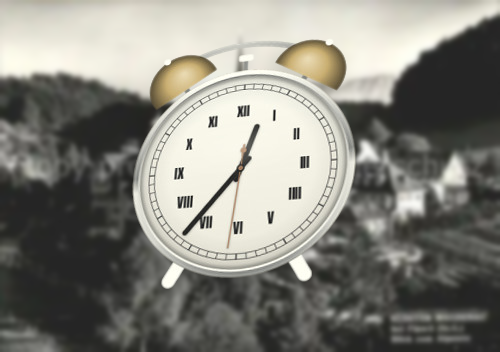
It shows **12:36:31**
